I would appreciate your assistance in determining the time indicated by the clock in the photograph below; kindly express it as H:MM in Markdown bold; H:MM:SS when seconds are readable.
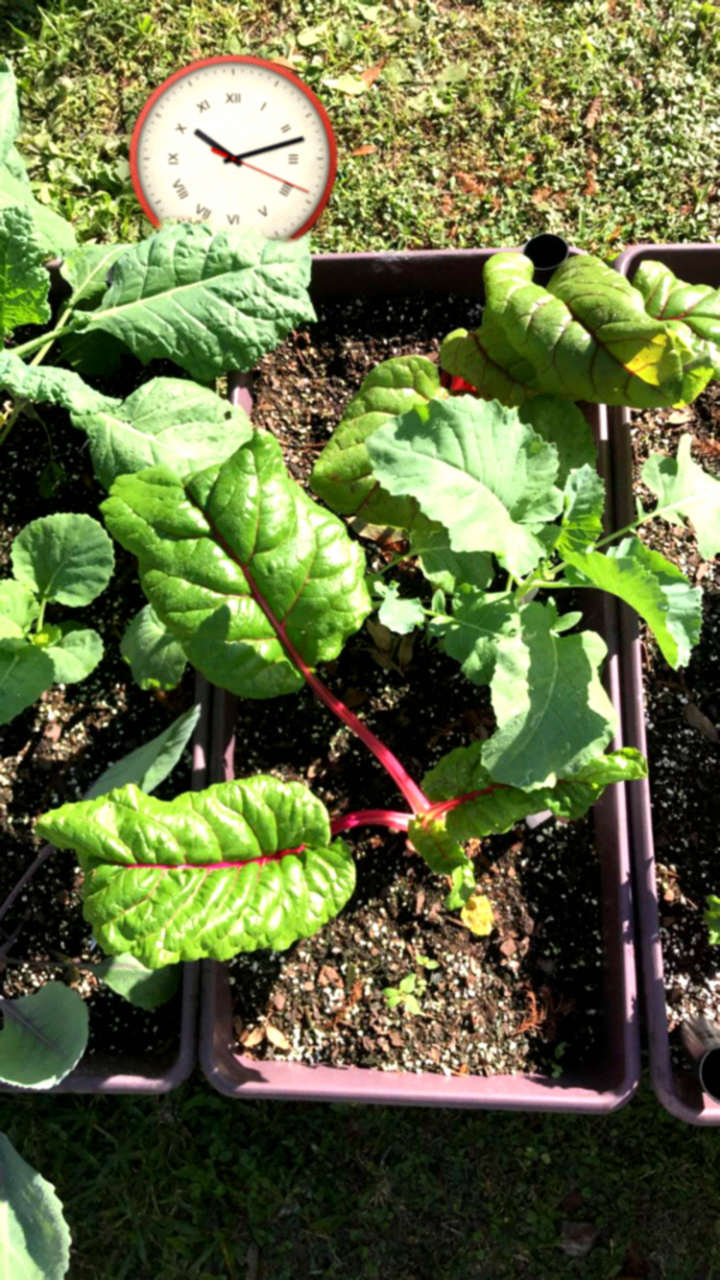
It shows **10:12:19**
